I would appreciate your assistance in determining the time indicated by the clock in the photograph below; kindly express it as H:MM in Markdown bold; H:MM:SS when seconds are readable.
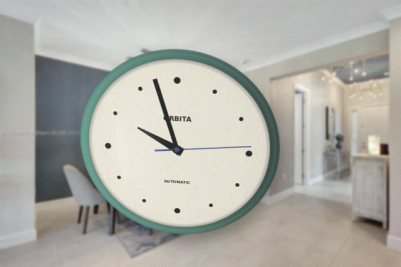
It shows **9:57:14**
